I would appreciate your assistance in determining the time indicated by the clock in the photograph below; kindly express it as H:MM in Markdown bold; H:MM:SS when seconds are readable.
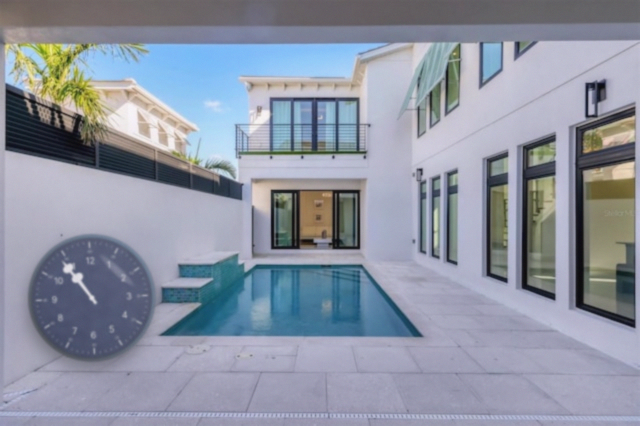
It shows **10:54**
